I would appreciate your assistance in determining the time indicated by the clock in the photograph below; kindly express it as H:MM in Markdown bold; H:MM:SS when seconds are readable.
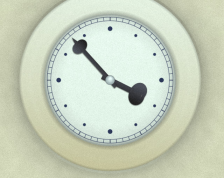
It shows **3:53**
